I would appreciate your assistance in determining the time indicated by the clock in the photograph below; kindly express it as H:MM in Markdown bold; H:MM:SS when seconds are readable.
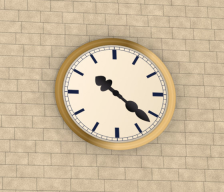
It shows **10:22**
